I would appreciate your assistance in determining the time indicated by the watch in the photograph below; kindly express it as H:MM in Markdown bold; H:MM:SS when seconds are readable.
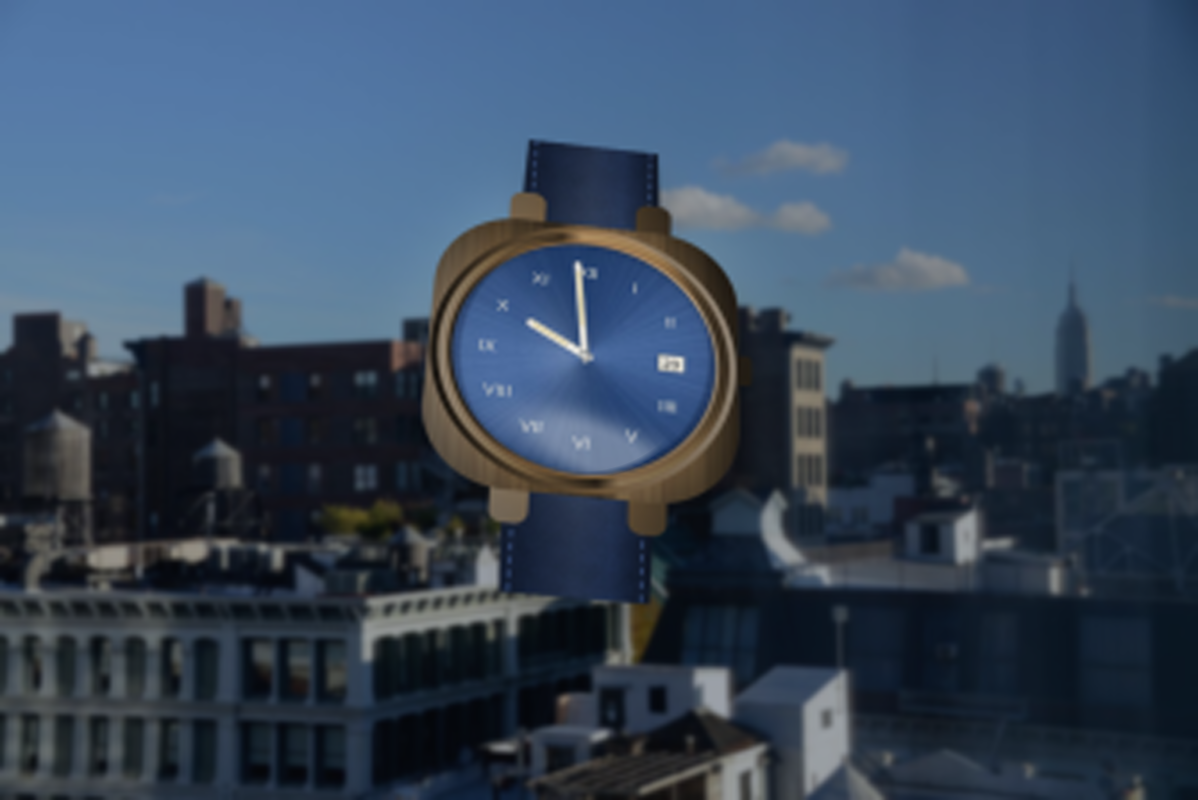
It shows **9:59**
